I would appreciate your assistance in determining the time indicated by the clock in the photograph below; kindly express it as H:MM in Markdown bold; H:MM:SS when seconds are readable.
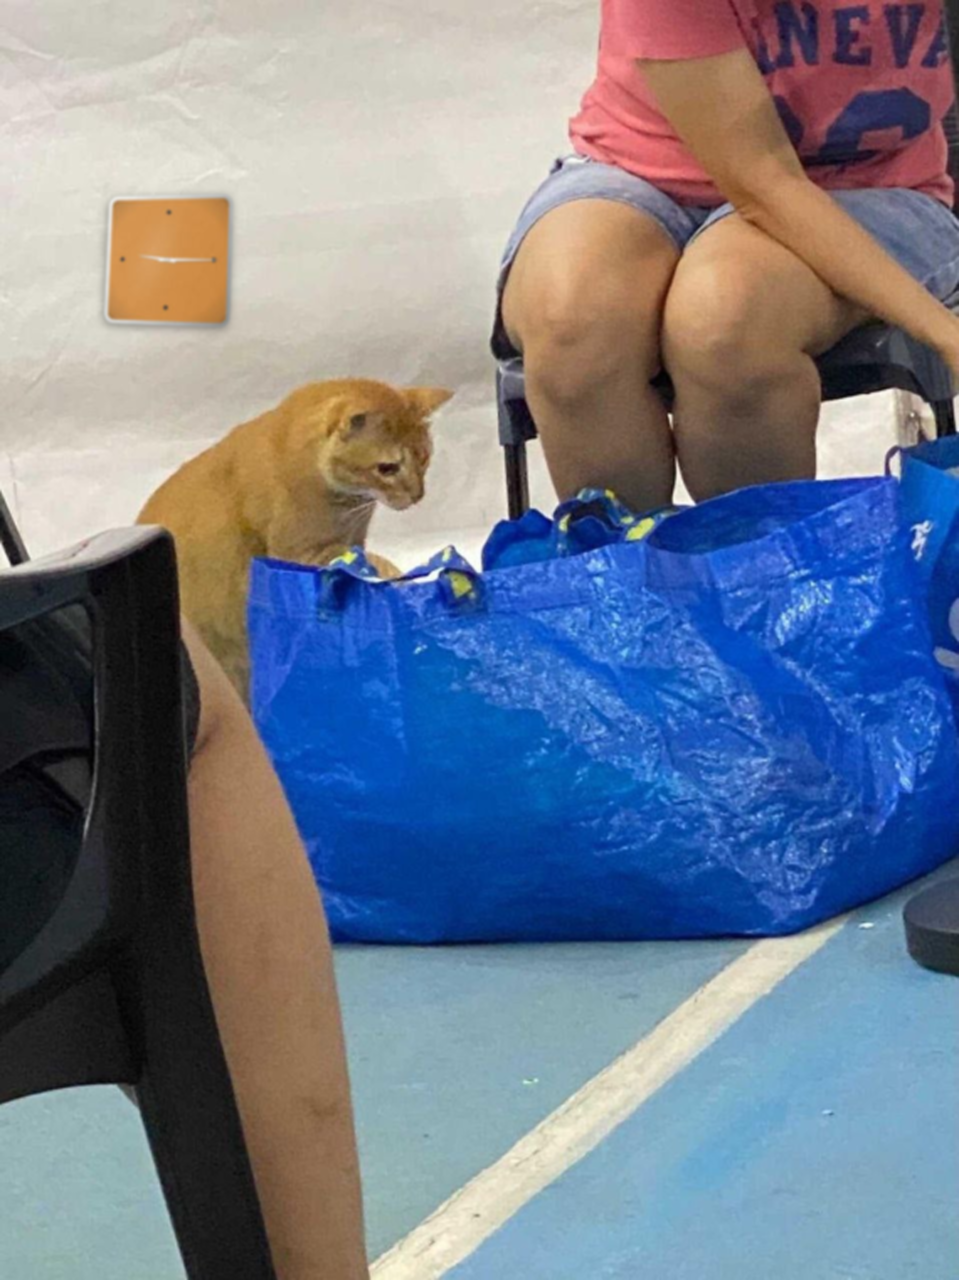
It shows **9:15**
